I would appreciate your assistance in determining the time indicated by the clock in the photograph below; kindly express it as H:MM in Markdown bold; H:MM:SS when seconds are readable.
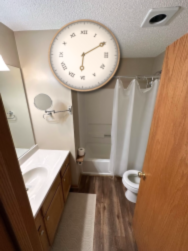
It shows **6:10**
